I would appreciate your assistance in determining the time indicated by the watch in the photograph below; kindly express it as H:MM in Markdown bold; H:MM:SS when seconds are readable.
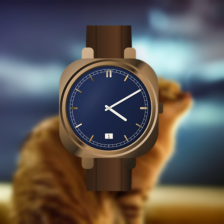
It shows **4:10**
